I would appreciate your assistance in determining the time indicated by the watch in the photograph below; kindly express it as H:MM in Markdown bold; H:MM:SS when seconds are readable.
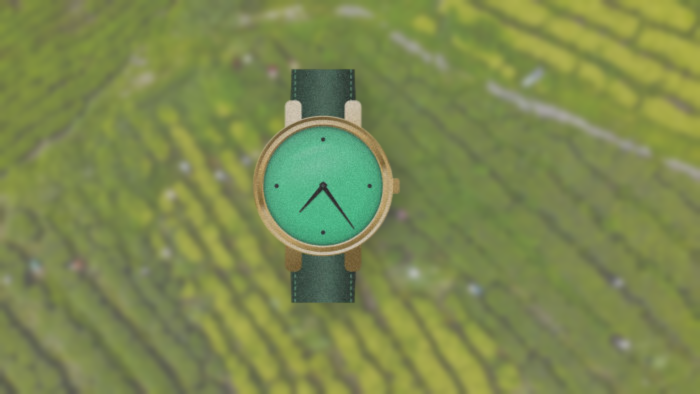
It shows **7:24**
